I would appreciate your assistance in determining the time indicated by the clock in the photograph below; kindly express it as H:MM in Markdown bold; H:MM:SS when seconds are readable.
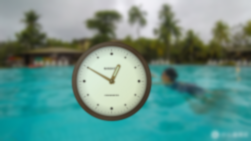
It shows **12:50**
